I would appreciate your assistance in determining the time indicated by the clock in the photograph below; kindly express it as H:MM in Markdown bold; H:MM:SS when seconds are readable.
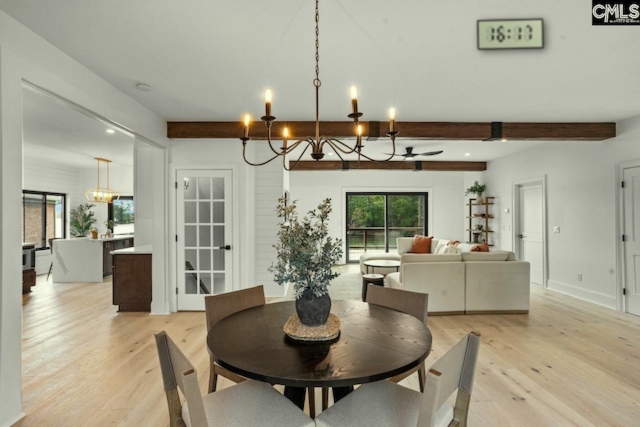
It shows **16:17**
